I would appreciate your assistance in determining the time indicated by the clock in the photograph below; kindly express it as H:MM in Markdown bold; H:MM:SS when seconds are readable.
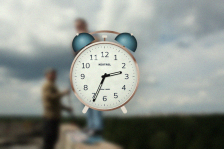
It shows **2:34**
